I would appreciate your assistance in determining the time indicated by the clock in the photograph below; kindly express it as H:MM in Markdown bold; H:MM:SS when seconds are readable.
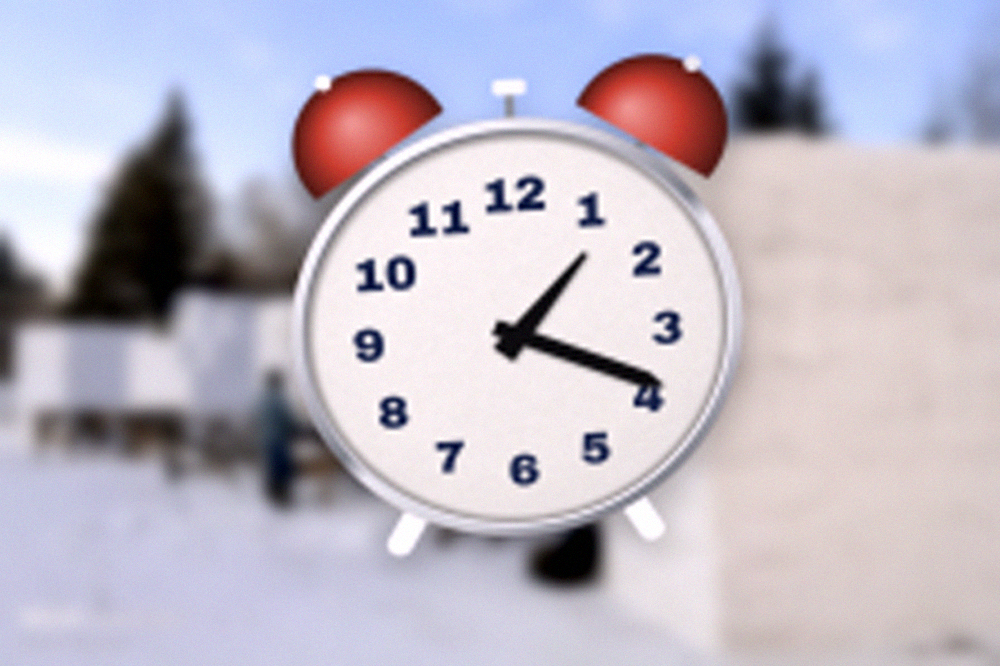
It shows **1:19**
